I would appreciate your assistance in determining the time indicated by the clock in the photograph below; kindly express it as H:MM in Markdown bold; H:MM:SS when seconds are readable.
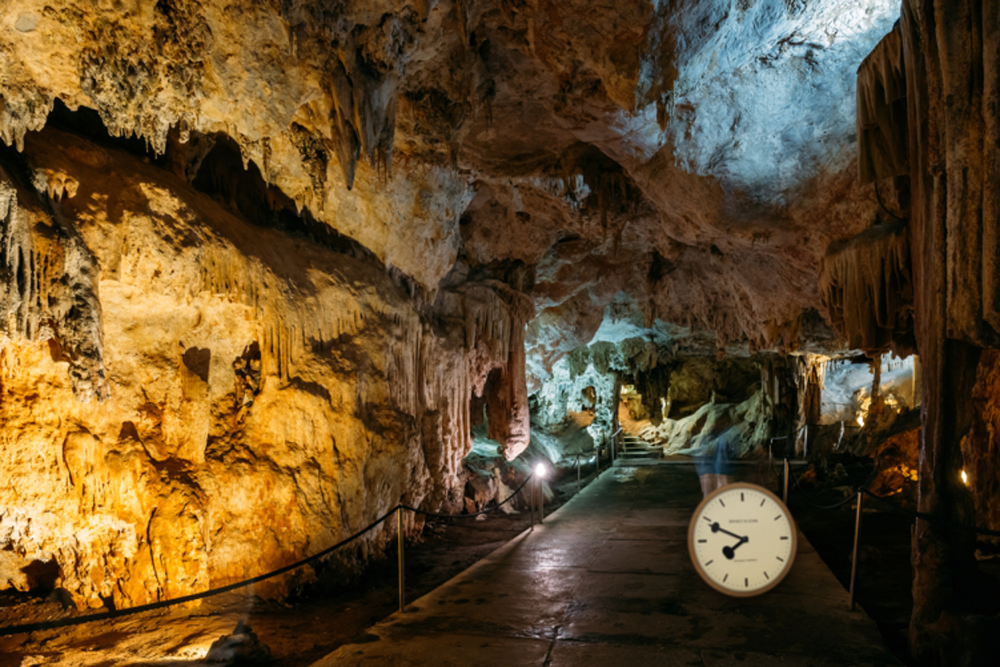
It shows **7:49**
